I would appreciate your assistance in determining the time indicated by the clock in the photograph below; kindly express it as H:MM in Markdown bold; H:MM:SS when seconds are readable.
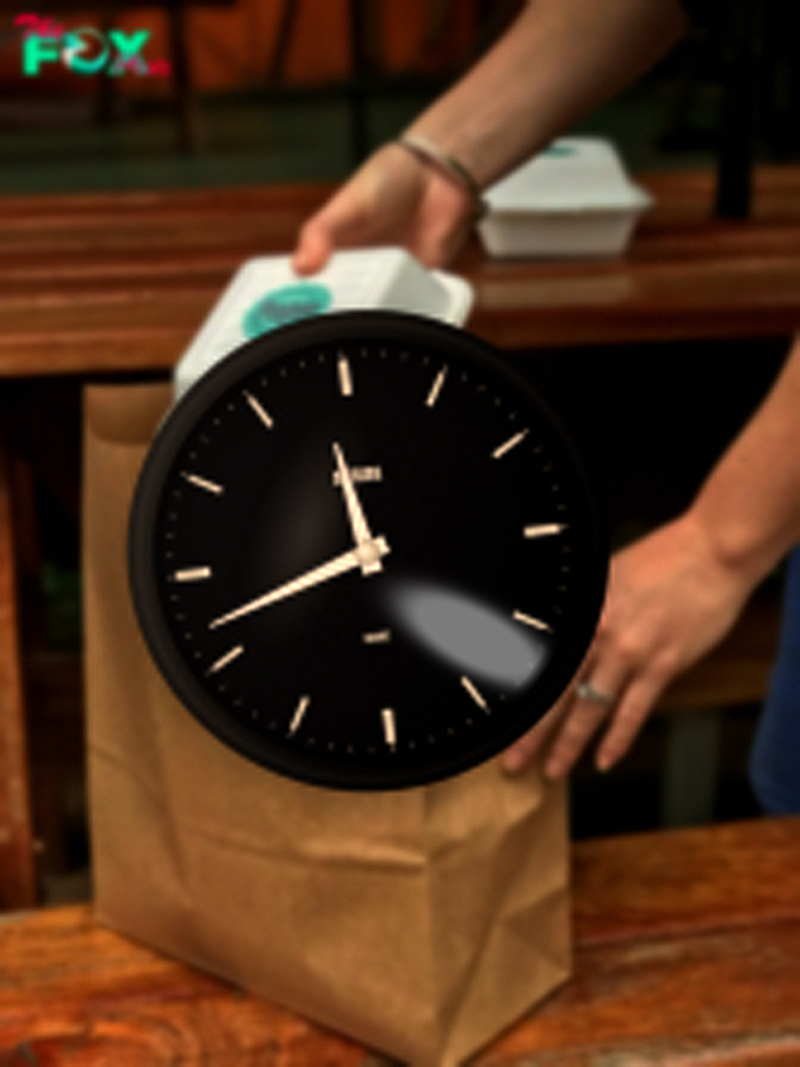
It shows **11:42**
